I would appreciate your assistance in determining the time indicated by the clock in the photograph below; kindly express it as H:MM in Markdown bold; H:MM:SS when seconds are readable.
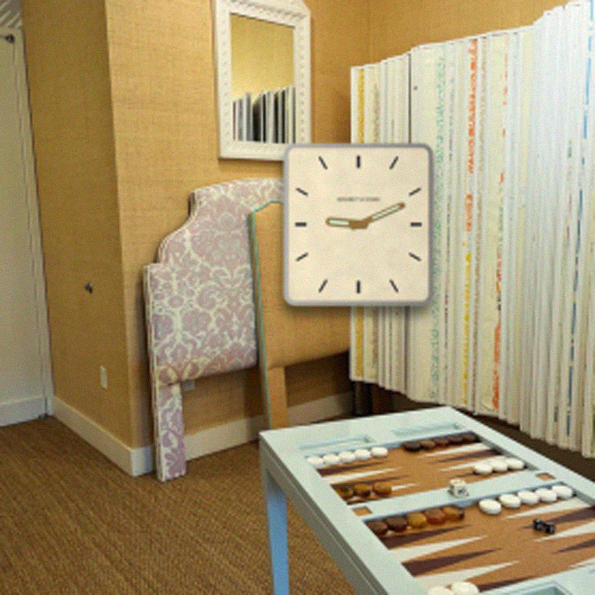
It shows **9:11**
